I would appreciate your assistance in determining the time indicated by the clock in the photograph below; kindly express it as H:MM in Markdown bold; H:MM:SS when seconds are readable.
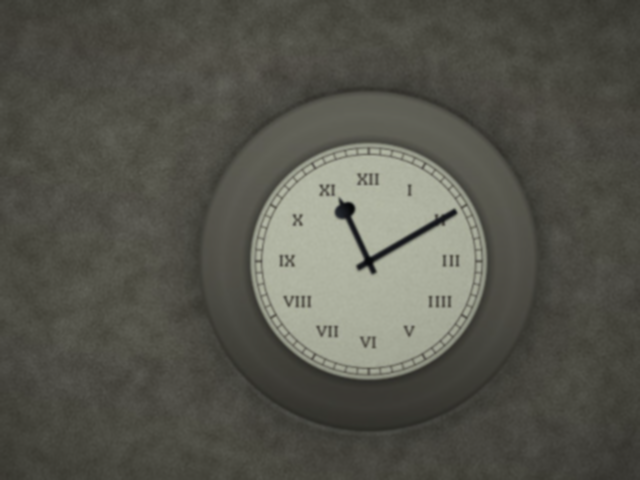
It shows **11:10**
